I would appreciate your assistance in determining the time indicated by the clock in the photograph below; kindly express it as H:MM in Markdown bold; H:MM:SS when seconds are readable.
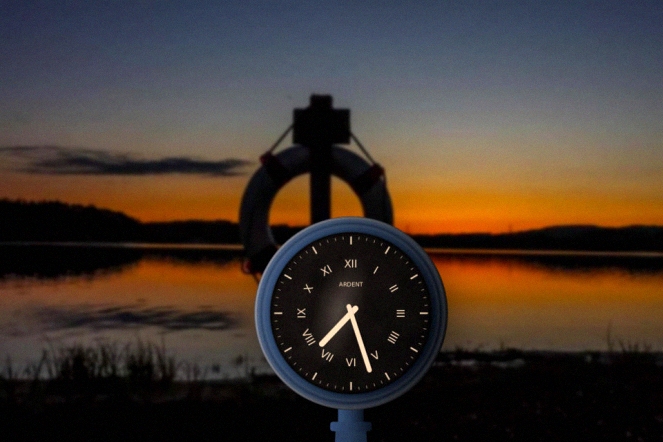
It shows **7:27**
